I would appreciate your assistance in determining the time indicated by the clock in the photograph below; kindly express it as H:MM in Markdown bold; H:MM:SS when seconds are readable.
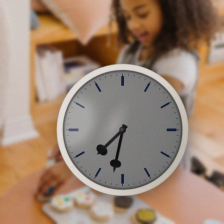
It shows **7:32**
